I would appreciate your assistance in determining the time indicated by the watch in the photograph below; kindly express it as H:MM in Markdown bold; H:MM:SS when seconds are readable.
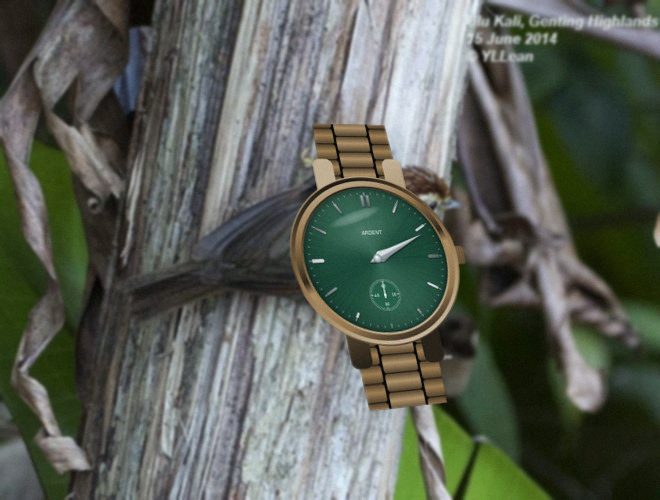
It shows **2:11**
